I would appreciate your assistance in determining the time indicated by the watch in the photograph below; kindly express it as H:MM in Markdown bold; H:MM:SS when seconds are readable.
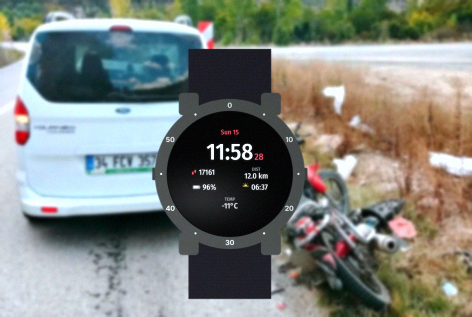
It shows **11:58:28**
